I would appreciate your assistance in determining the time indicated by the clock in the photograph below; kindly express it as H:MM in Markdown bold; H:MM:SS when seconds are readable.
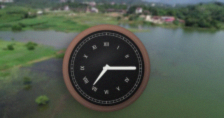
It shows **7:15**
